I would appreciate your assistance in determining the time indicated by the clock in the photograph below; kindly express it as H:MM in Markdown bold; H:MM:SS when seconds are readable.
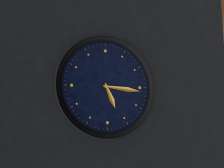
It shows **5:16**
